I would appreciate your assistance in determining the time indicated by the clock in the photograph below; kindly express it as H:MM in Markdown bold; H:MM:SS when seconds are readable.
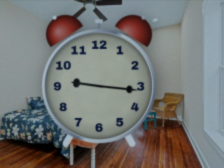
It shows **9:16**
